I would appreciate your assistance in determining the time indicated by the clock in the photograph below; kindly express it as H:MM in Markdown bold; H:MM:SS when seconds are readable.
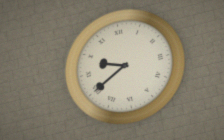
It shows **9:40**
